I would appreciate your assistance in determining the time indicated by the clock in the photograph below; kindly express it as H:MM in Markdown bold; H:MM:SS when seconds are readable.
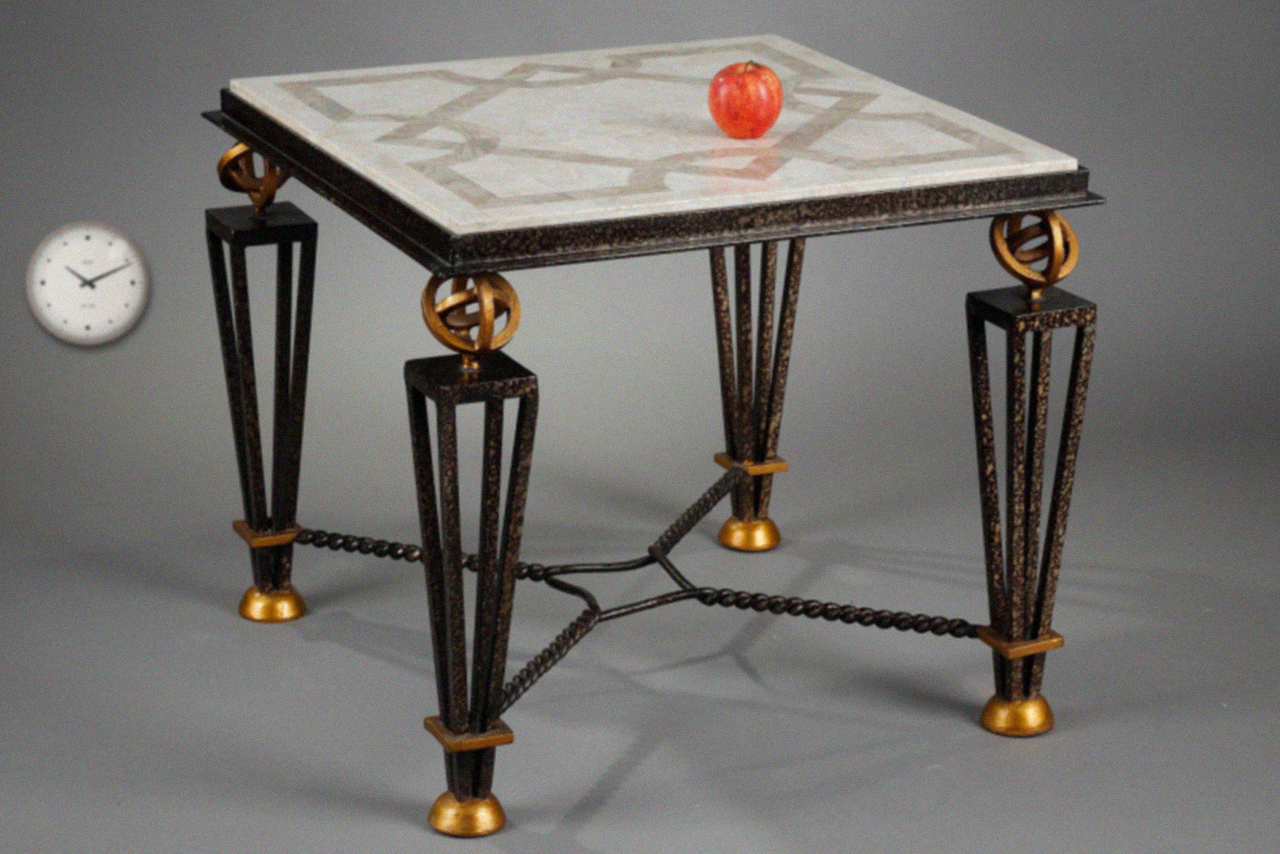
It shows **10:11**
